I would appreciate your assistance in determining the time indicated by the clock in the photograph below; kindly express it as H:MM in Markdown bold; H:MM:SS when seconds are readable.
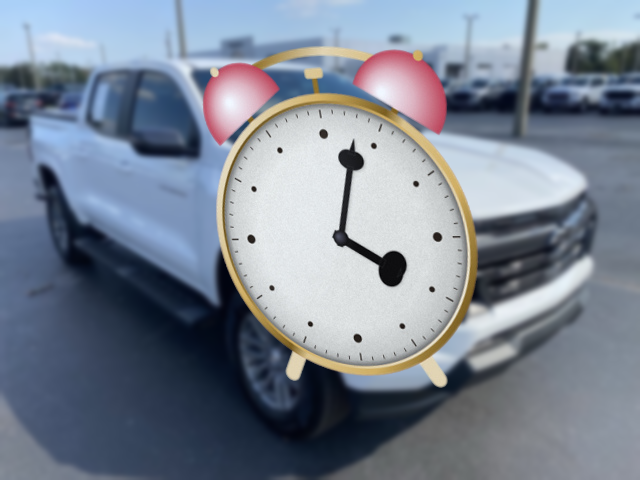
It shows **4:03**
